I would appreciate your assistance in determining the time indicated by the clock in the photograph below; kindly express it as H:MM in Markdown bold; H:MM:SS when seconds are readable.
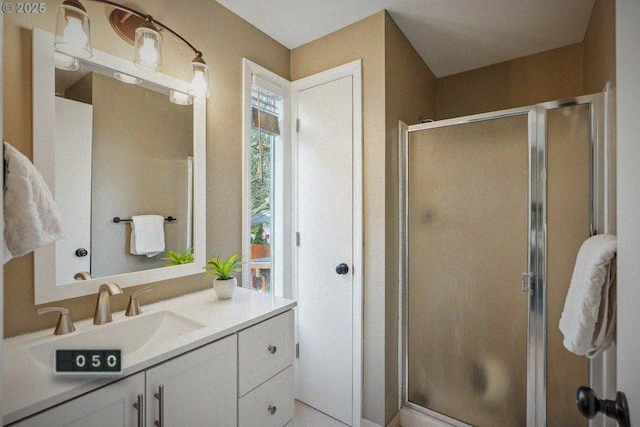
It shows **0:50**
